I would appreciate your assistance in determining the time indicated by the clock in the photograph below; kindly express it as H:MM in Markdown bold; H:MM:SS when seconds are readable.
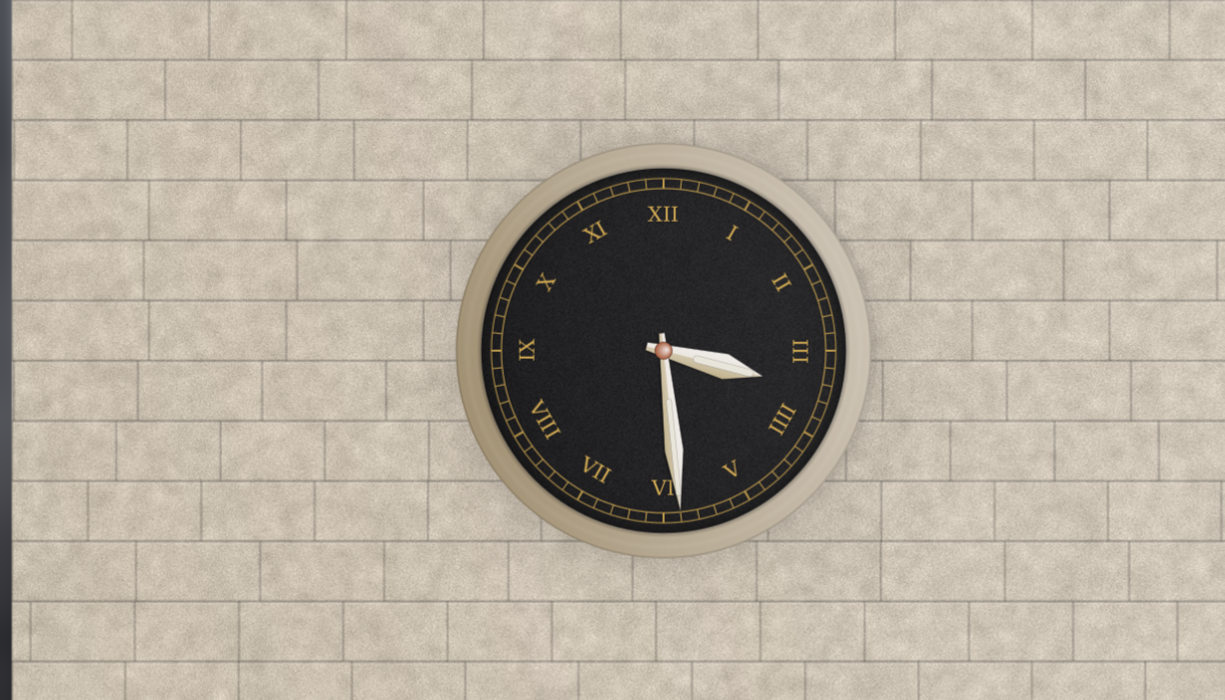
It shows **3:29**
